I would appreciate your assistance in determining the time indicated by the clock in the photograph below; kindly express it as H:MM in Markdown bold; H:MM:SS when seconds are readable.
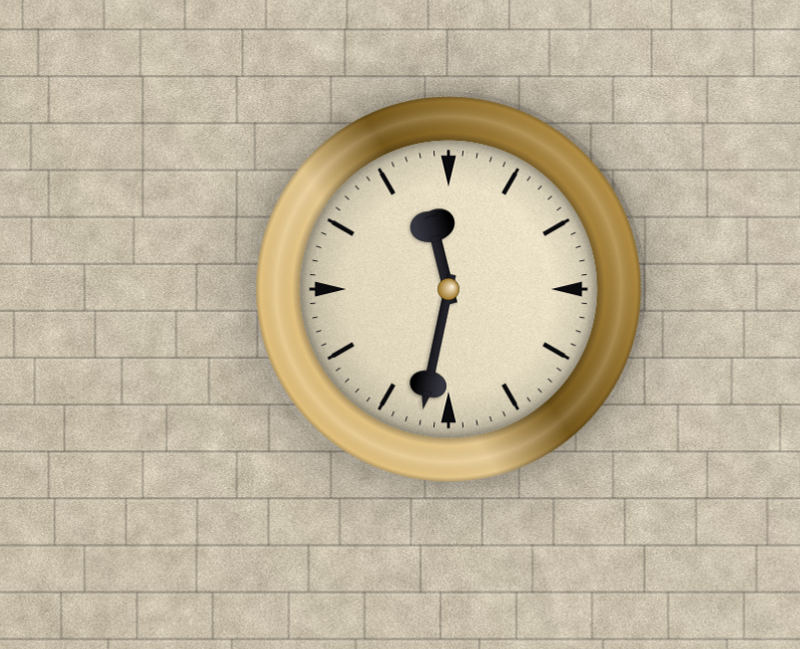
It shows **11:32**
